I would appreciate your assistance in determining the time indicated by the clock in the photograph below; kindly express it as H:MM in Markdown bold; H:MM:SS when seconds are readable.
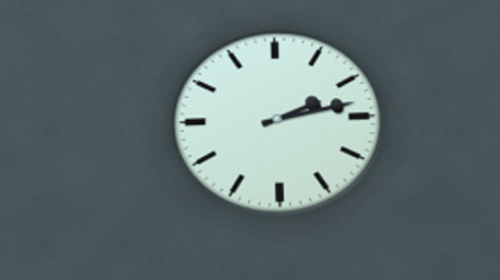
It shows **2:13**
